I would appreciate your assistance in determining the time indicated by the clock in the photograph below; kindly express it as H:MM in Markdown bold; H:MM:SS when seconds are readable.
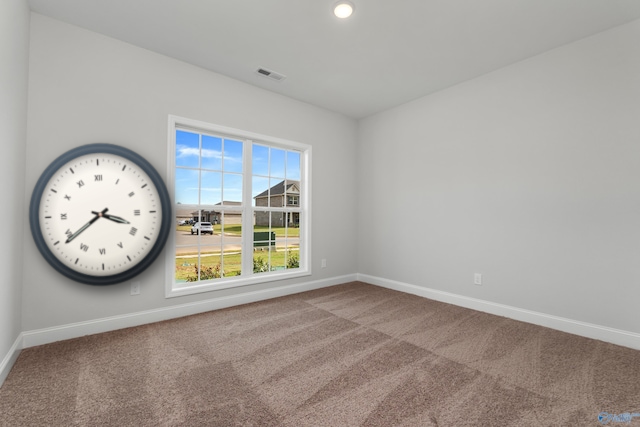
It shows **3:39**
